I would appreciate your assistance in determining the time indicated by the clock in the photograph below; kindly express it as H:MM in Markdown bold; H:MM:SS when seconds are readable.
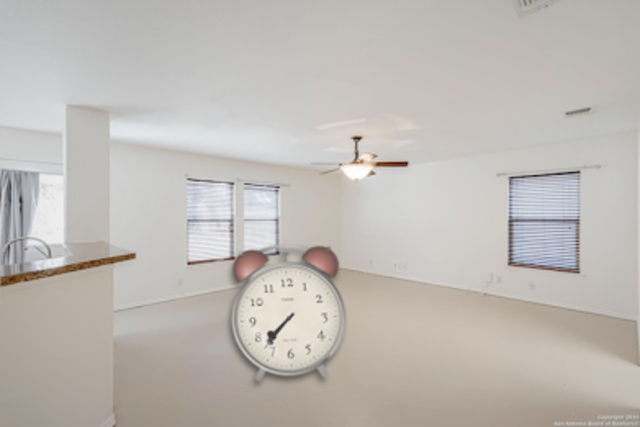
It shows **7:37**
